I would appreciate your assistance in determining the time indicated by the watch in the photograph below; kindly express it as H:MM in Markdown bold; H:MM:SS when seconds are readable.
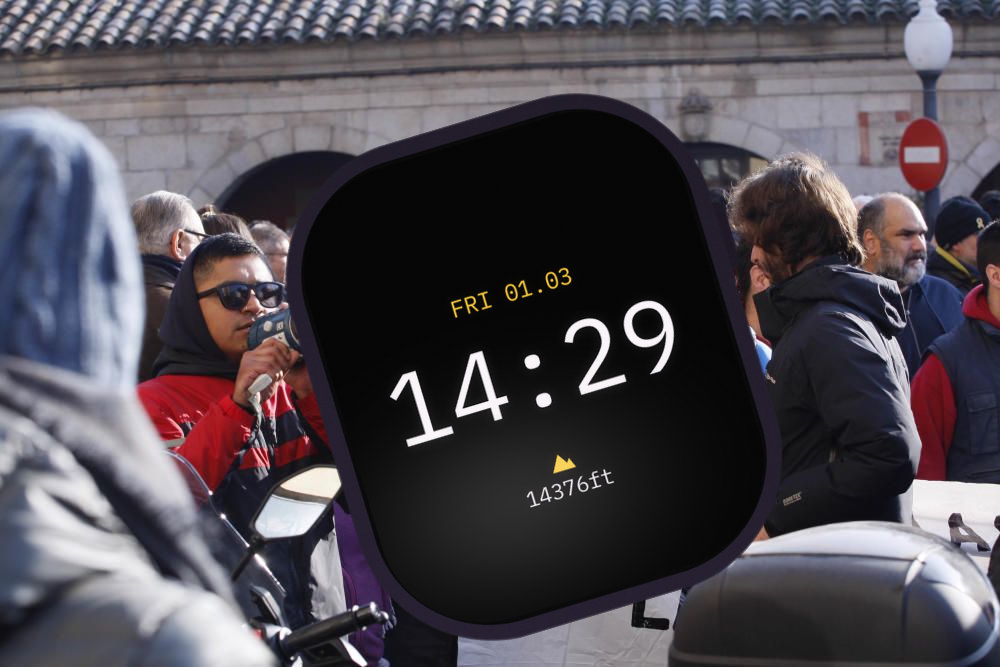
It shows **14:29**
